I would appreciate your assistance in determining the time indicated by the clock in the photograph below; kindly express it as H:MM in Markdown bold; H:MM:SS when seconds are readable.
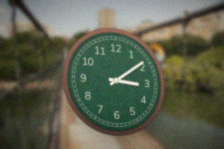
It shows **3:09**
